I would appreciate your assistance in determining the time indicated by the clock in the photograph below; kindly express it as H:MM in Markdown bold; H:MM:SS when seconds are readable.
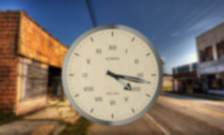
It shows **4:17**
